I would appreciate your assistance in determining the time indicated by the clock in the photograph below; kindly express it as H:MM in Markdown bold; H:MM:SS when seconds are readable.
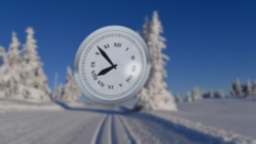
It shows **7:52**
